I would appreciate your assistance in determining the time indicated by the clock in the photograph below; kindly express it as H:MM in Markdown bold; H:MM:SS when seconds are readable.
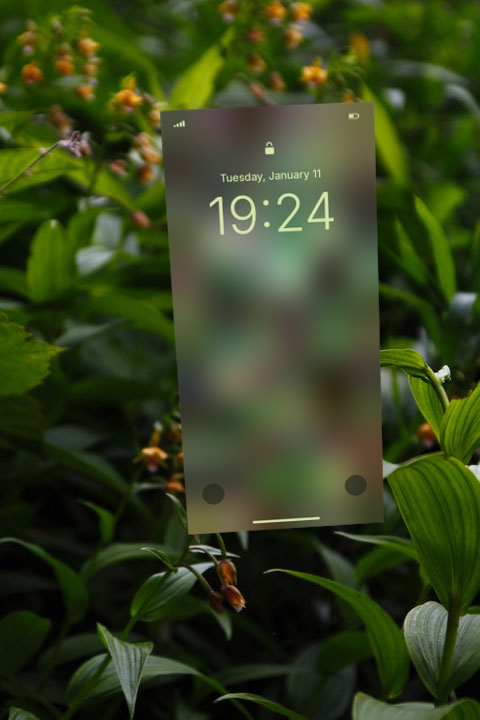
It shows **19:24**
